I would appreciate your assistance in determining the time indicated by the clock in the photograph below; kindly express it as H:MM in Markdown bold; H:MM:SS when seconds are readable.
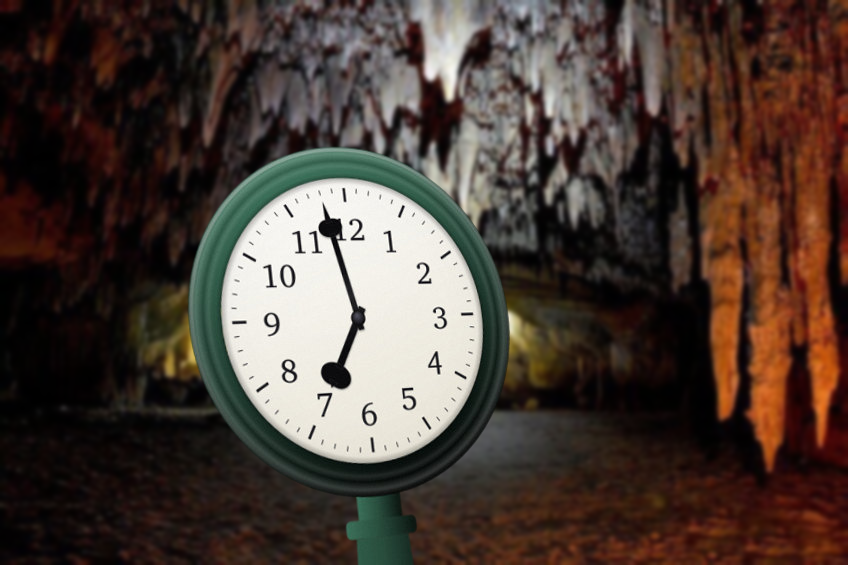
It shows **6:58**
